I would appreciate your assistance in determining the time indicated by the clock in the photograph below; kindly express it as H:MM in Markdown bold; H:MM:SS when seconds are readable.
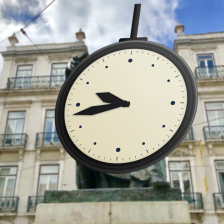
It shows **9:43**
